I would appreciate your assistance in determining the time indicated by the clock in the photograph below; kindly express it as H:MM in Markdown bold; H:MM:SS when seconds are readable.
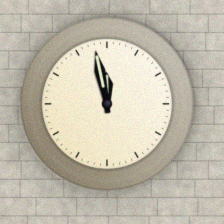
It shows **11:58**
